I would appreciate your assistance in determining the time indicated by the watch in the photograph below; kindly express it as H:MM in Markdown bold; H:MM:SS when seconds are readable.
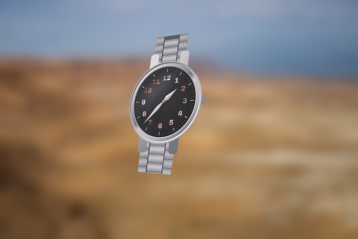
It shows **1:37**
